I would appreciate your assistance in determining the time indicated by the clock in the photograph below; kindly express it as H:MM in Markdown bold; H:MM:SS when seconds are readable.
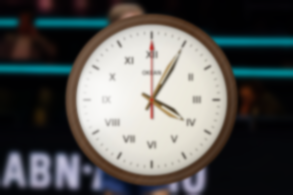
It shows **4:05:00**
